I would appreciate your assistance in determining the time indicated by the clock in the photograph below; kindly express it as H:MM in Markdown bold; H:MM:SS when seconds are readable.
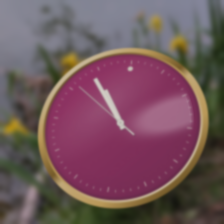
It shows **10:53:51**
